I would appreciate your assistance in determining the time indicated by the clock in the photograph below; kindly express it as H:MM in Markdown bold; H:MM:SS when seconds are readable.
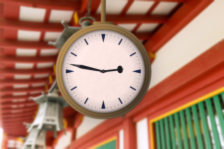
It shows **2:47**
